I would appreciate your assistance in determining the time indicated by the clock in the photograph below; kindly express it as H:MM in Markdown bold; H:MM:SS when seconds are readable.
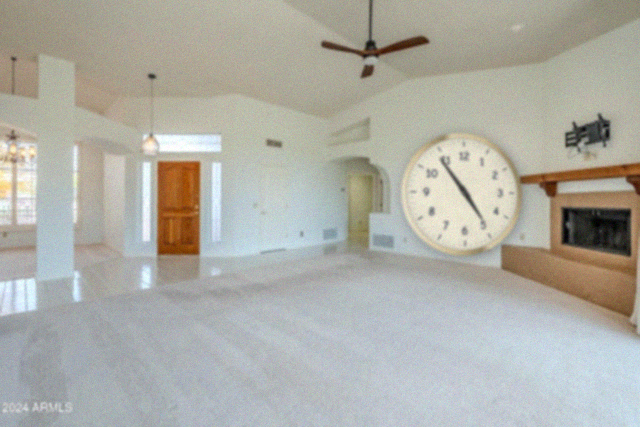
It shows **4:54**
